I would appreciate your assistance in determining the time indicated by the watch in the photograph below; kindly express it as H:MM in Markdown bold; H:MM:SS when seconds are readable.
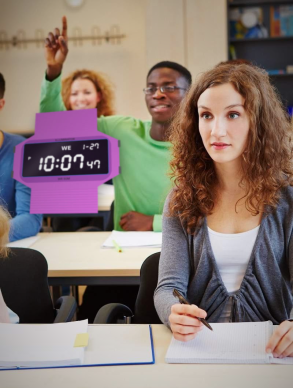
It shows **10:07:47**
